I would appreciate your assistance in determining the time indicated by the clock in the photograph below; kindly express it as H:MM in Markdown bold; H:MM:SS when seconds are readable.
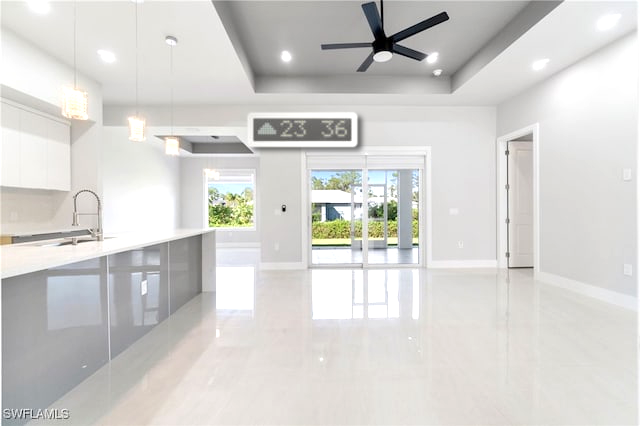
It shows **23:36**
